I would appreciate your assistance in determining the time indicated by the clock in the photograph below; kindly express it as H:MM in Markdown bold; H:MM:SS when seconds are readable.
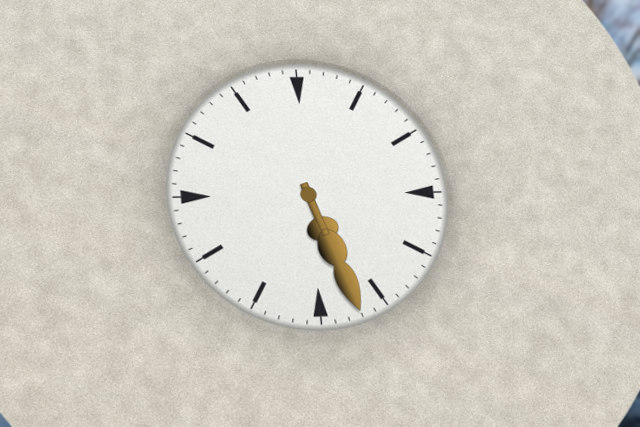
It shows **5:27**
